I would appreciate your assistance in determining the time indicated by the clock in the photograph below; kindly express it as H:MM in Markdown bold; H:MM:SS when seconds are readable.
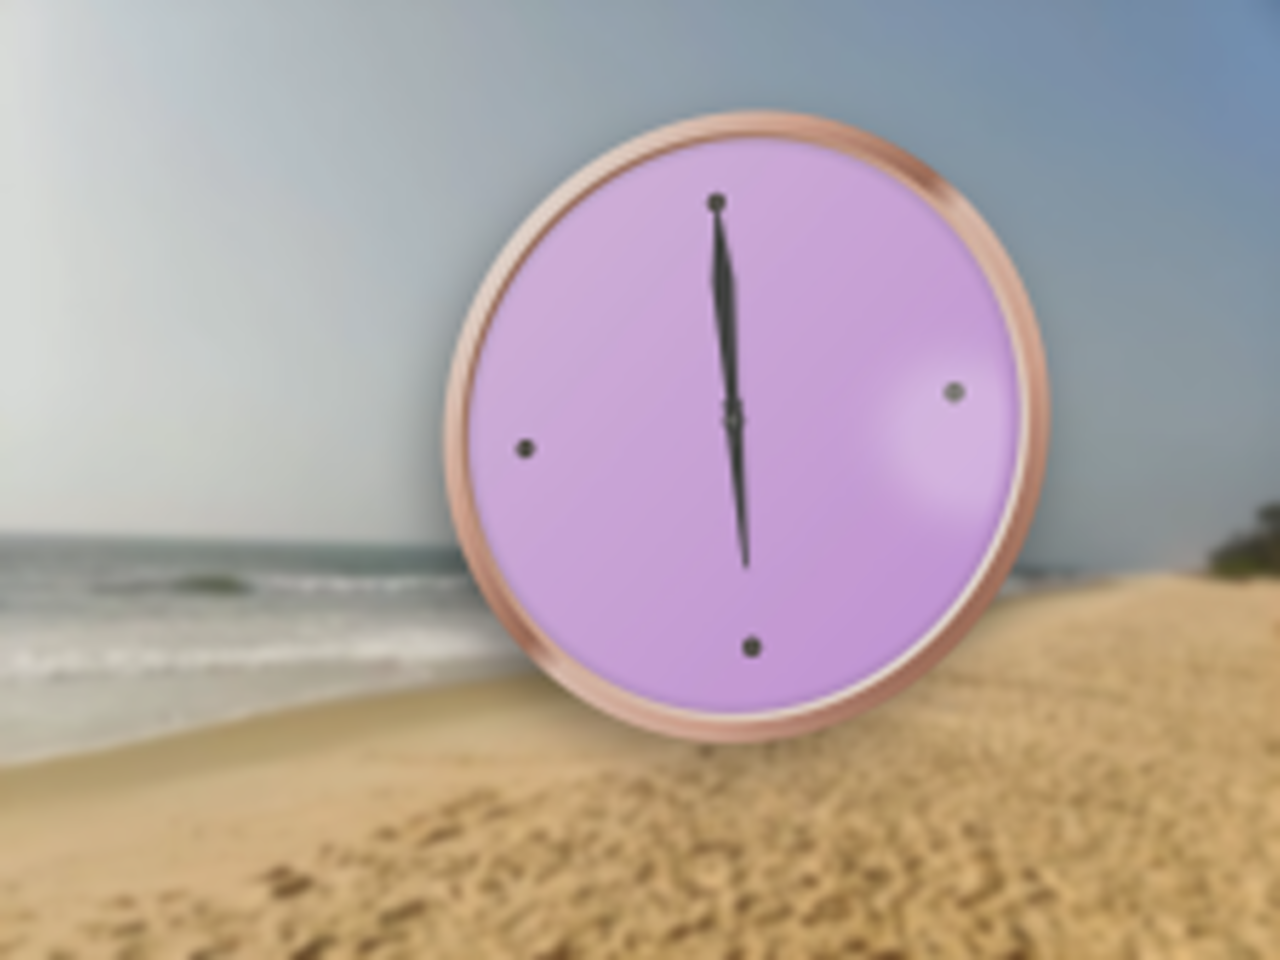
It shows **6:00**
